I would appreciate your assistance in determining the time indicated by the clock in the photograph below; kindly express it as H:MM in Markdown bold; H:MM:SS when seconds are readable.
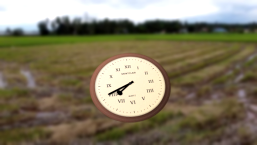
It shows **7:41**
